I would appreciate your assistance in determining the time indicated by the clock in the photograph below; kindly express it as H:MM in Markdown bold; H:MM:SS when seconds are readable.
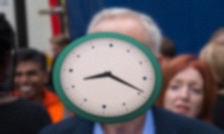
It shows **8:19**
